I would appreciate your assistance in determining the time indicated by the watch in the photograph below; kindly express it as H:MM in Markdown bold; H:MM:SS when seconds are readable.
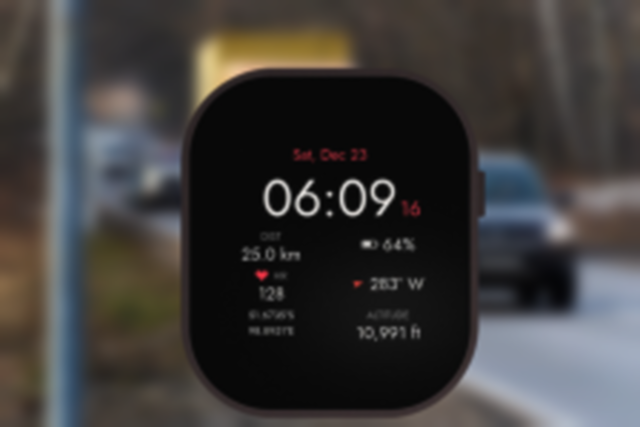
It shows **6:09**
